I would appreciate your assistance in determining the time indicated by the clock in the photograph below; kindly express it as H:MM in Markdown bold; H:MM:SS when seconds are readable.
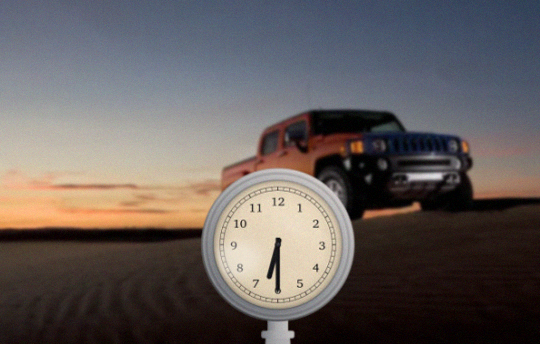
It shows **6:30**
